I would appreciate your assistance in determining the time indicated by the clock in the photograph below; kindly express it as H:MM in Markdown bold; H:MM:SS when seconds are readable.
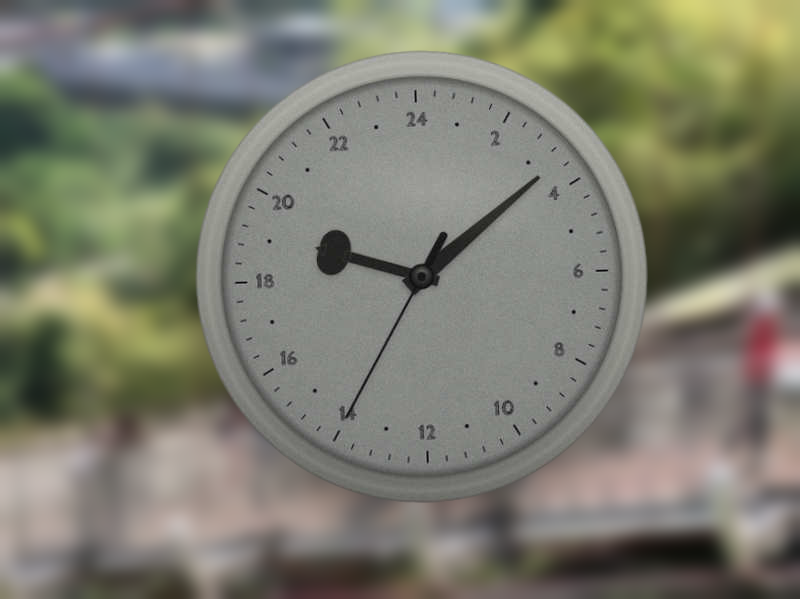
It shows **19:08:35**
